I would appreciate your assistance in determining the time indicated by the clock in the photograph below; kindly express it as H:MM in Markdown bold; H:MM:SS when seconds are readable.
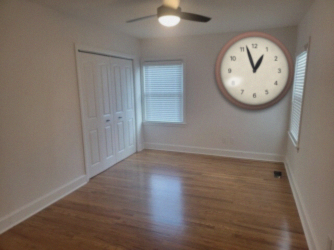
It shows **12:57**
